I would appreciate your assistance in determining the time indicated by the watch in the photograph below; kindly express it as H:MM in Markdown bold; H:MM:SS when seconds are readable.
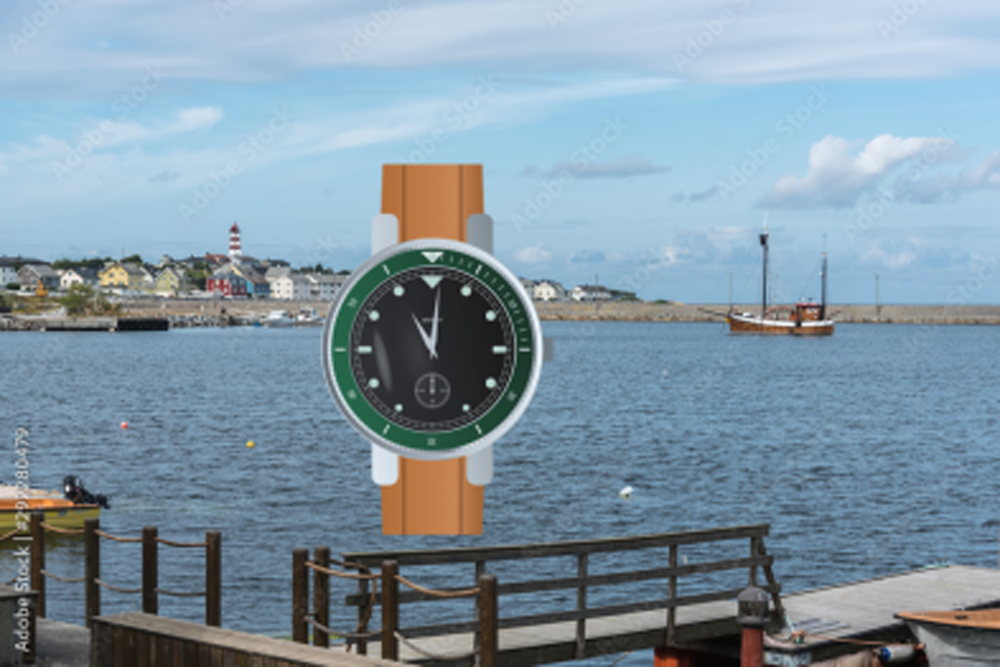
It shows **11:01**
